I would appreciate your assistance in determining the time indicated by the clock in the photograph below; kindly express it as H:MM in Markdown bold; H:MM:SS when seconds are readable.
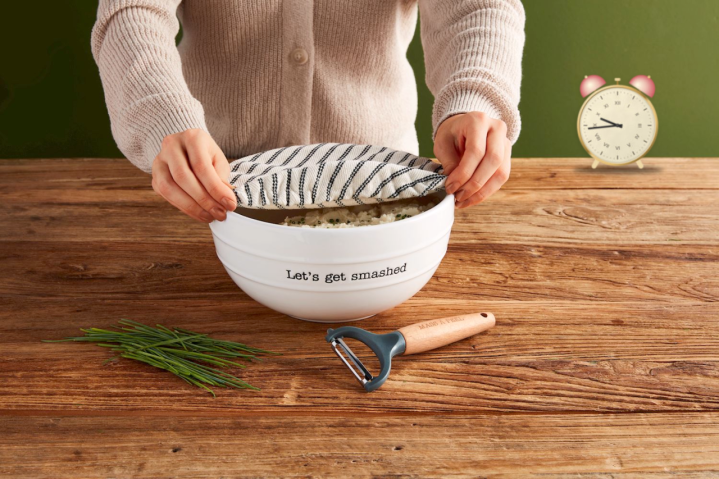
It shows **9:44**
